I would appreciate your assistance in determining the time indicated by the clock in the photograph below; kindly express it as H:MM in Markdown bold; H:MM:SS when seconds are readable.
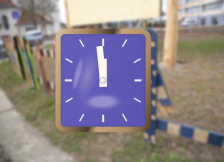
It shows **11:59**
